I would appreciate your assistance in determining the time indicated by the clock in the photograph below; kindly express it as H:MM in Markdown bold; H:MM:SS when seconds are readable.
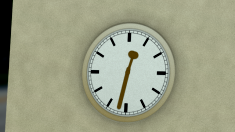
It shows **12:32**
